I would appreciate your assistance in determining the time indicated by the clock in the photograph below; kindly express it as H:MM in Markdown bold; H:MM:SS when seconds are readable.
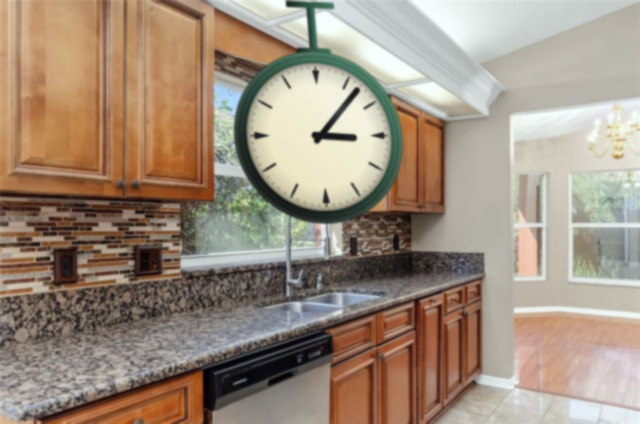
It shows **3:07**
